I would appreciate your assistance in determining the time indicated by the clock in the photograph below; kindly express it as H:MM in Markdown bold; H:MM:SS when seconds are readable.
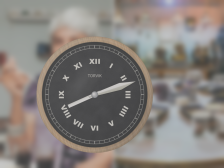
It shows **8:12**
